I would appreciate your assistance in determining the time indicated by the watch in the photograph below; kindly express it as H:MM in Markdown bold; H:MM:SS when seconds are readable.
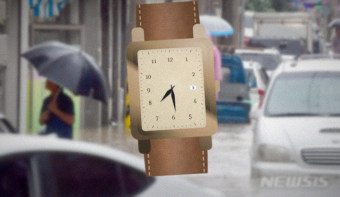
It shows **7:29**
